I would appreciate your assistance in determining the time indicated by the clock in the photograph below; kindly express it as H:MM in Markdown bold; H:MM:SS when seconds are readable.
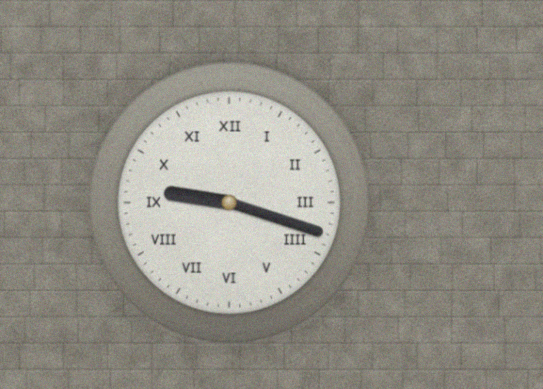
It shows **9:18**
